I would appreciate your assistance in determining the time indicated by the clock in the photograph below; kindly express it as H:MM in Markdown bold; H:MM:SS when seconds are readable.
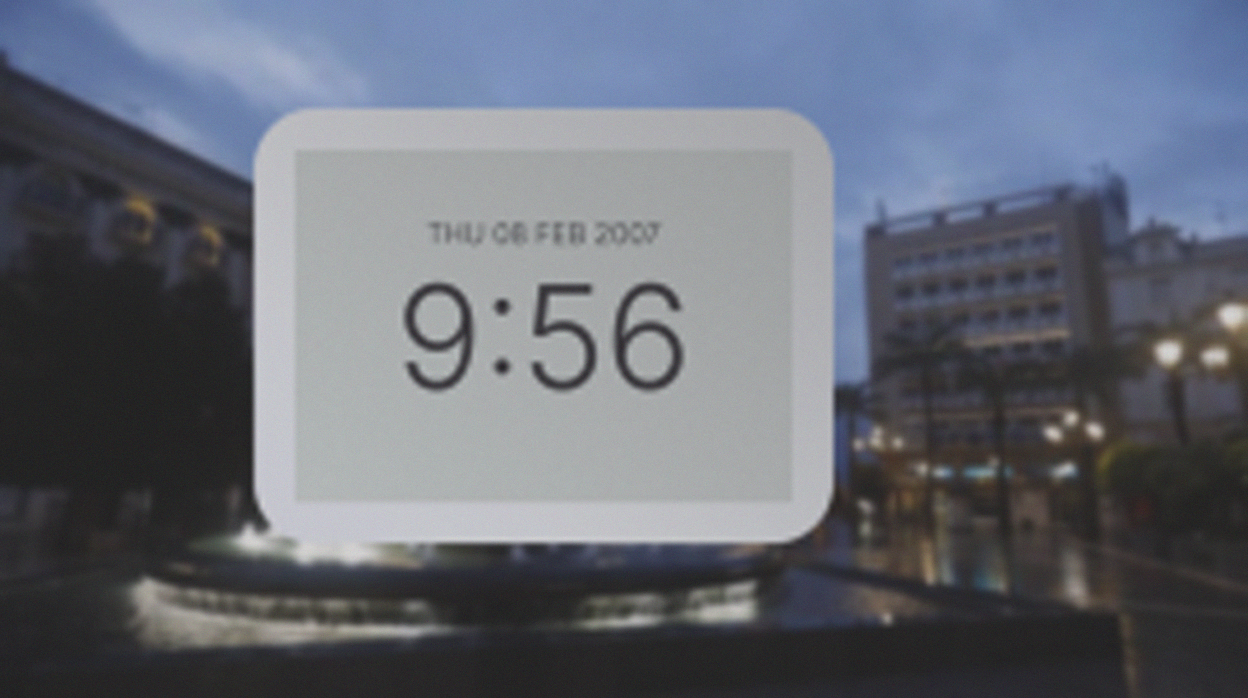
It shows **9:56**
